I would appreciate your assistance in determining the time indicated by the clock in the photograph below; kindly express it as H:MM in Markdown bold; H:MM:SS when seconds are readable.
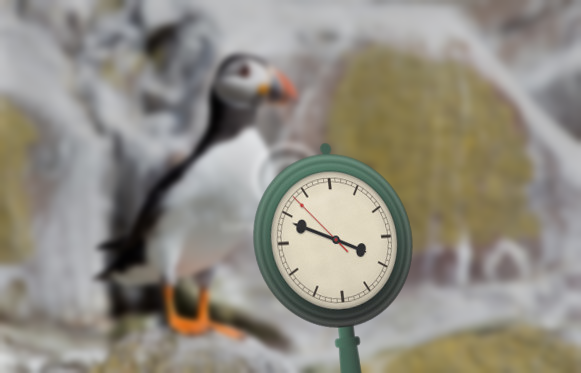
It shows **3:48:53**
